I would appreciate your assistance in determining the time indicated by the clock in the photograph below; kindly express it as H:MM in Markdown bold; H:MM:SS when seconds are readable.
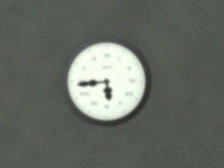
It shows **5:44**
